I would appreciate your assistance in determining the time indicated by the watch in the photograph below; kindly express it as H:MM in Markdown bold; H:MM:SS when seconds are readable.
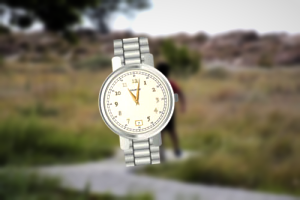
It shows **11:02**
